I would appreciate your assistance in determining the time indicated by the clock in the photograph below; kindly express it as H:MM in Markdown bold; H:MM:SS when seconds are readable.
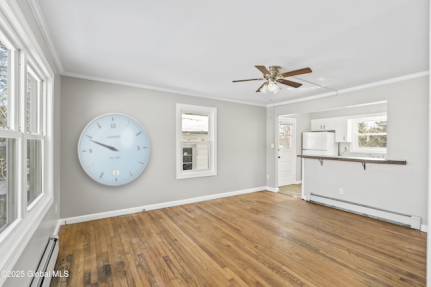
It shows **9:49**
